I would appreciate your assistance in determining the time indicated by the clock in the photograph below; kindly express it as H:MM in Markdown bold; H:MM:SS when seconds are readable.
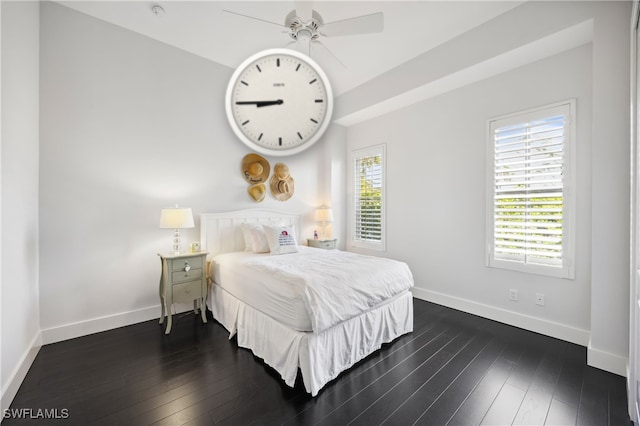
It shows **8:45**
